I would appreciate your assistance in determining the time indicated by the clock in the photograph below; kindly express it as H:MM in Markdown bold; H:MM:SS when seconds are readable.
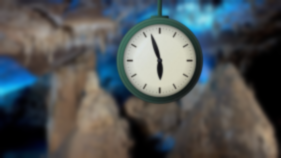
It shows **5:57**
